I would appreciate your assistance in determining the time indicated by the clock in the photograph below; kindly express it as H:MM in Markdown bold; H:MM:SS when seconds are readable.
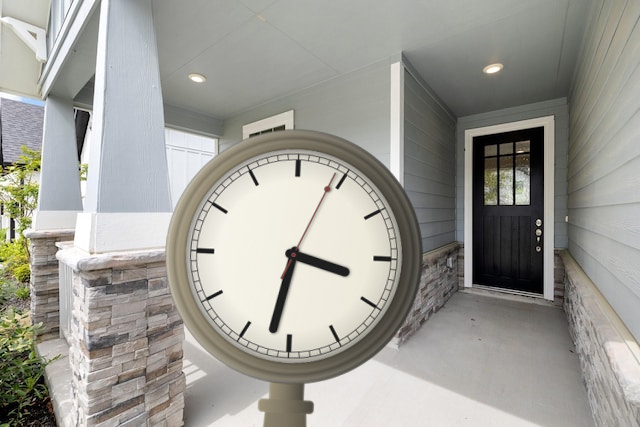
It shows **3:32:04**
